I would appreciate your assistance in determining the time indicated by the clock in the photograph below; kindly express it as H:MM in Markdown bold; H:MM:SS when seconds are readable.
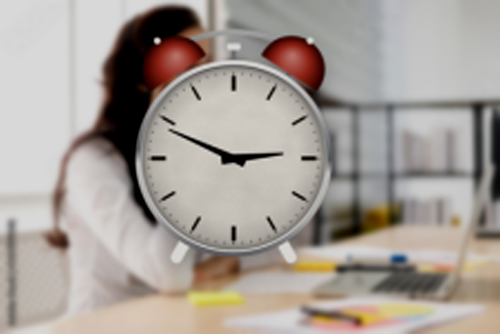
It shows **2:49**
